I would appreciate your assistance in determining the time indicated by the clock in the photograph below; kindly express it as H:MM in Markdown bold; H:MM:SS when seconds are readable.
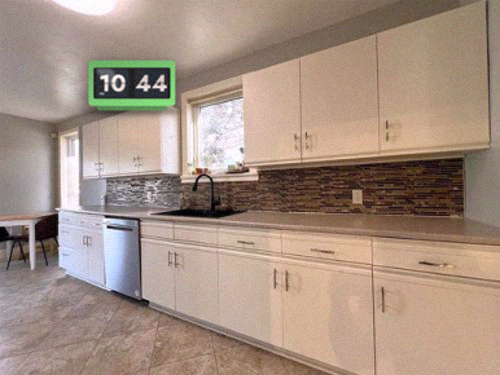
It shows **10:44**
